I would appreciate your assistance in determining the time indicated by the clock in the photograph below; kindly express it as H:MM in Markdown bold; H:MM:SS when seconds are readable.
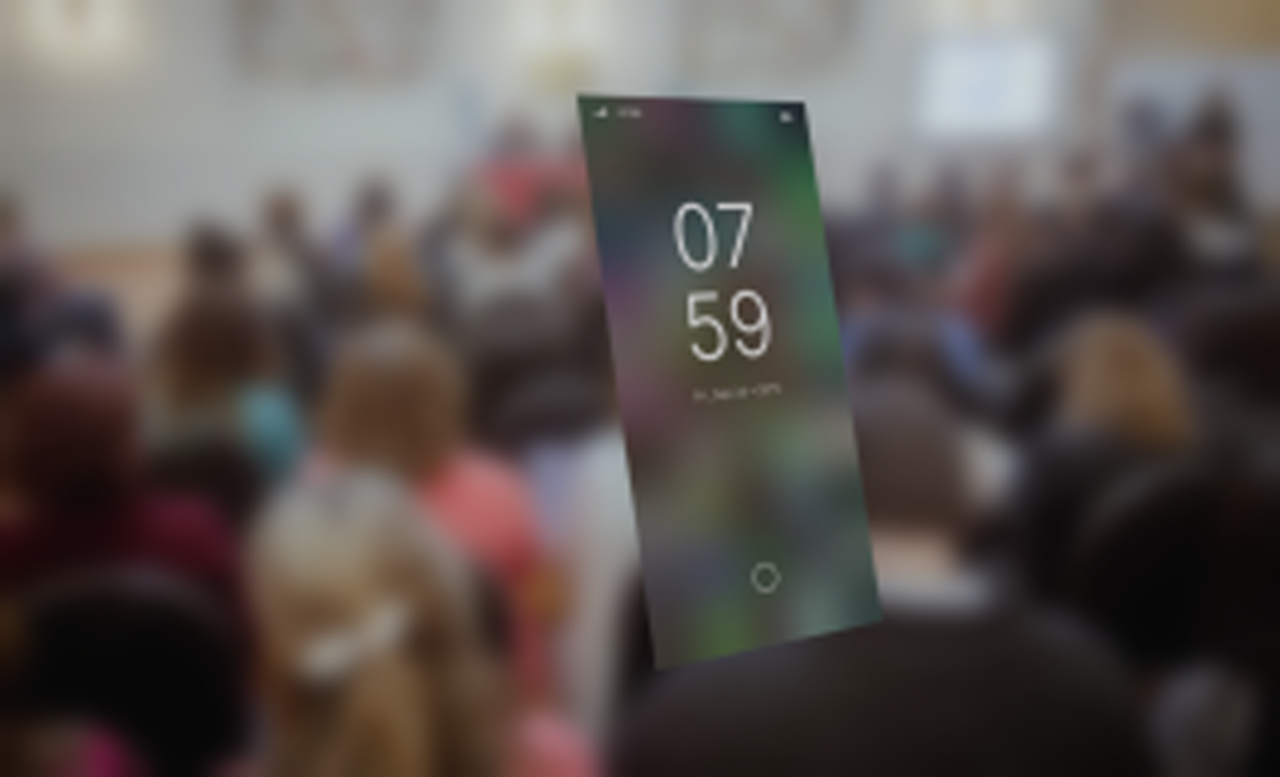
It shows **7:59**
